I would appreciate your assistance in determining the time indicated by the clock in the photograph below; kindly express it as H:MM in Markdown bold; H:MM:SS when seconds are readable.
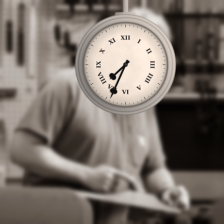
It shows **7:34**
